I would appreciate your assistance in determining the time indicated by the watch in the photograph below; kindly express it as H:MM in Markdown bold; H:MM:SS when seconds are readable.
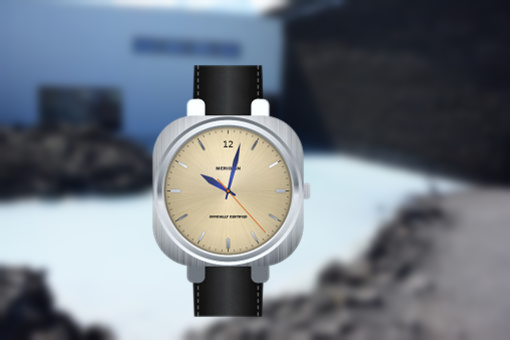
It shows **10:02:23**
